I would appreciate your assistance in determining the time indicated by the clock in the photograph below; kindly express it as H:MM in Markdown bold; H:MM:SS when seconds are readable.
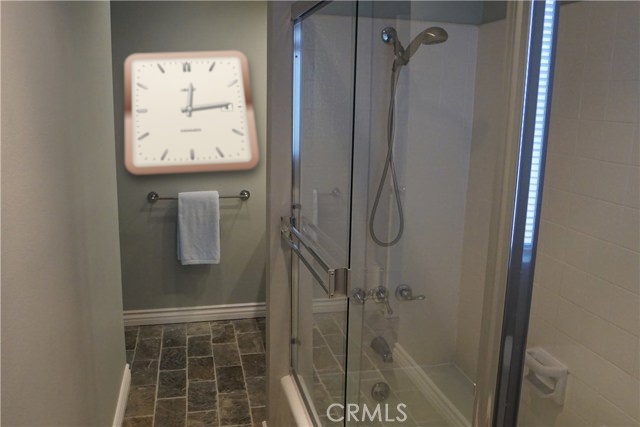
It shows **12:14**
